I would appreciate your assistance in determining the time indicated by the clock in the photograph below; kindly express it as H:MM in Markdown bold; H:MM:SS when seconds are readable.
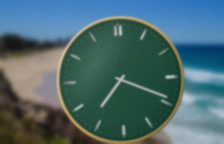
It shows **7:19**
